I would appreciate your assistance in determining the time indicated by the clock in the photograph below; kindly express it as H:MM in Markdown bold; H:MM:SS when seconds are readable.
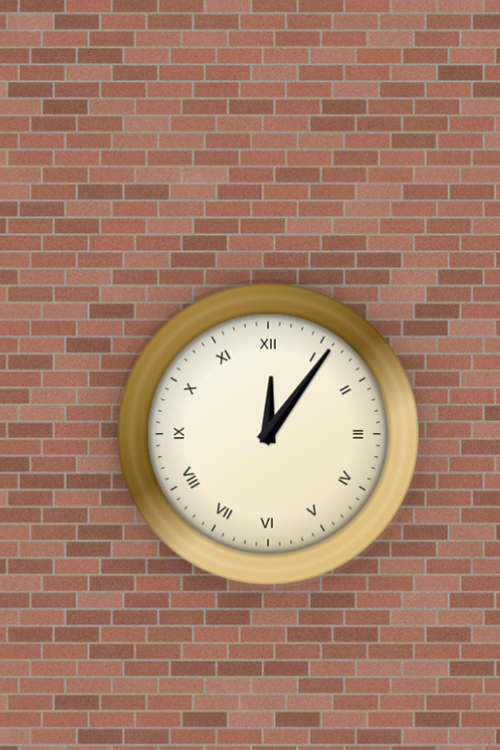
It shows **12:06**
